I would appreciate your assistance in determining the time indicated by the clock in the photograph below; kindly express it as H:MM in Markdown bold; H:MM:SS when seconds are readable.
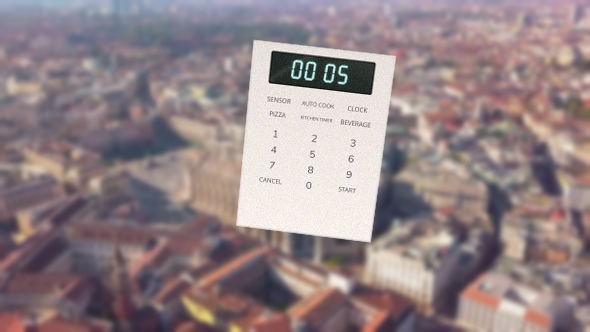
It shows **0:05**
